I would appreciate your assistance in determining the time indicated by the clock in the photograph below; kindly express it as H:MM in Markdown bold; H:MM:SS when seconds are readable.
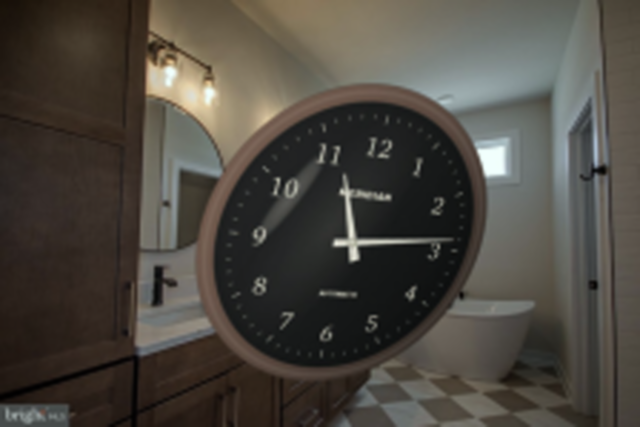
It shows **11:14**
